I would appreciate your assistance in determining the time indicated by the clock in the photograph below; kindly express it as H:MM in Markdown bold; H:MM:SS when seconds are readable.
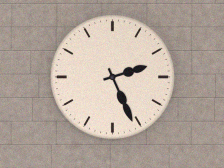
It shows **2:26**
